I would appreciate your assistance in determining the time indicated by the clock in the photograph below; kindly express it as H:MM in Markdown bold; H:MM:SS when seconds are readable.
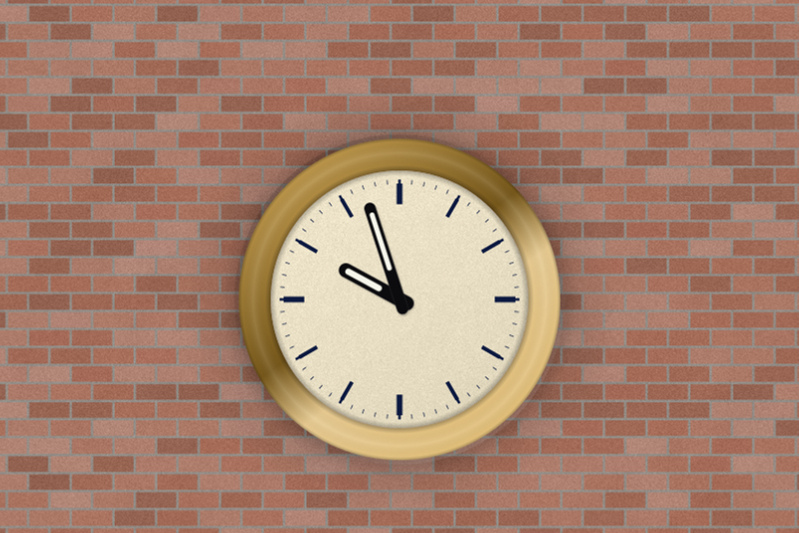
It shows **9:57**
